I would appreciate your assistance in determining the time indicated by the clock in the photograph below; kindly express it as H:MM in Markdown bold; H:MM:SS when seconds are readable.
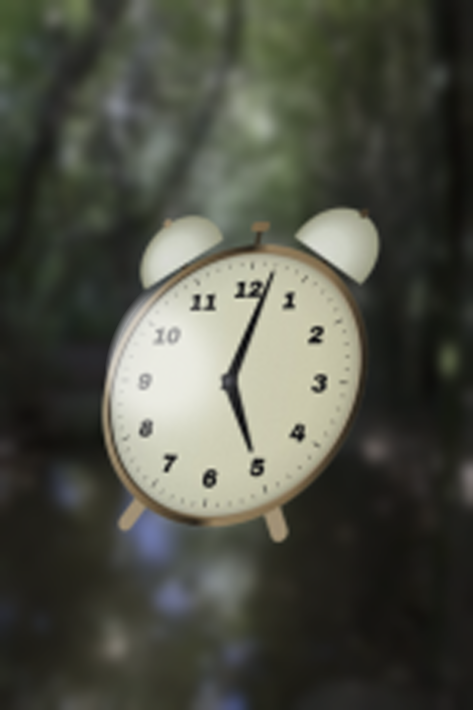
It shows **5:02**
